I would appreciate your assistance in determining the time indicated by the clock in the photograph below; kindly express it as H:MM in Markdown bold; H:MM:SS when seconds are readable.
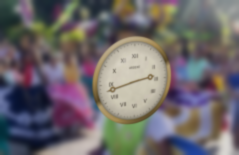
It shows **2:43**
